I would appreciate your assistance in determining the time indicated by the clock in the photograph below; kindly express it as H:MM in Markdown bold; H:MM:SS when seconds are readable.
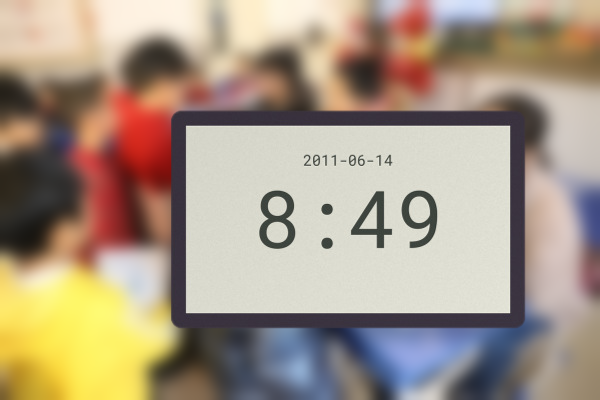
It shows **8:49**
